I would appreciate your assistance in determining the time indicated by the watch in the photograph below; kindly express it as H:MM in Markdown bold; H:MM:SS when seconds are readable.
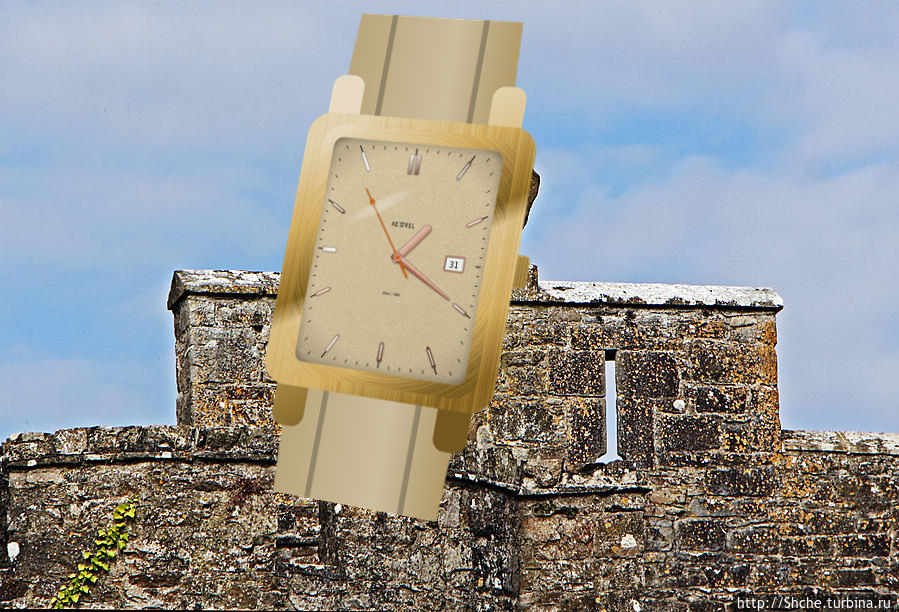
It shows **1:19:54**
